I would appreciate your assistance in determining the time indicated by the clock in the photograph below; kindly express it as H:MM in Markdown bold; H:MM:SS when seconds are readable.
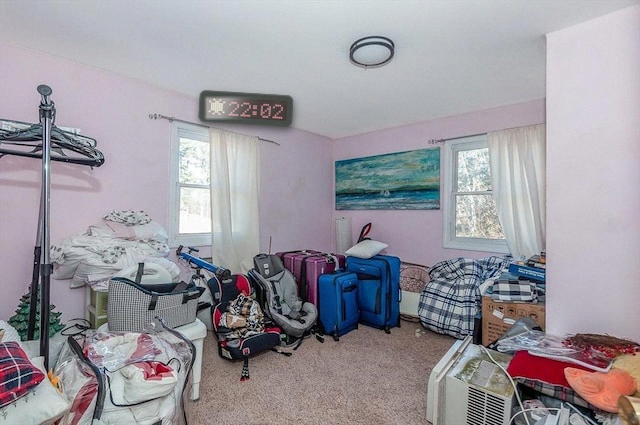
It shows **22:02**
